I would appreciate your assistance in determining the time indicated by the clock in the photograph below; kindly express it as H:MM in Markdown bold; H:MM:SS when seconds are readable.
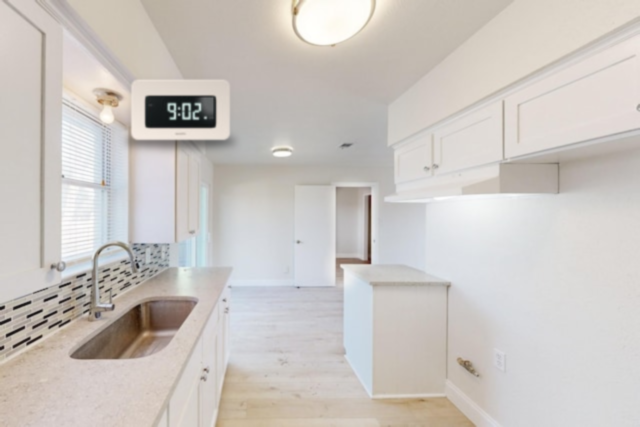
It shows **9:02**
